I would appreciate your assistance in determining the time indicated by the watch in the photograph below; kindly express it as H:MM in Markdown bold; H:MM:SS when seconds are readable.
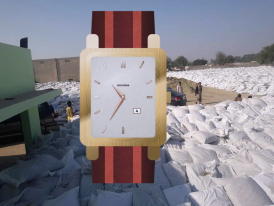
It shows **10:35**
